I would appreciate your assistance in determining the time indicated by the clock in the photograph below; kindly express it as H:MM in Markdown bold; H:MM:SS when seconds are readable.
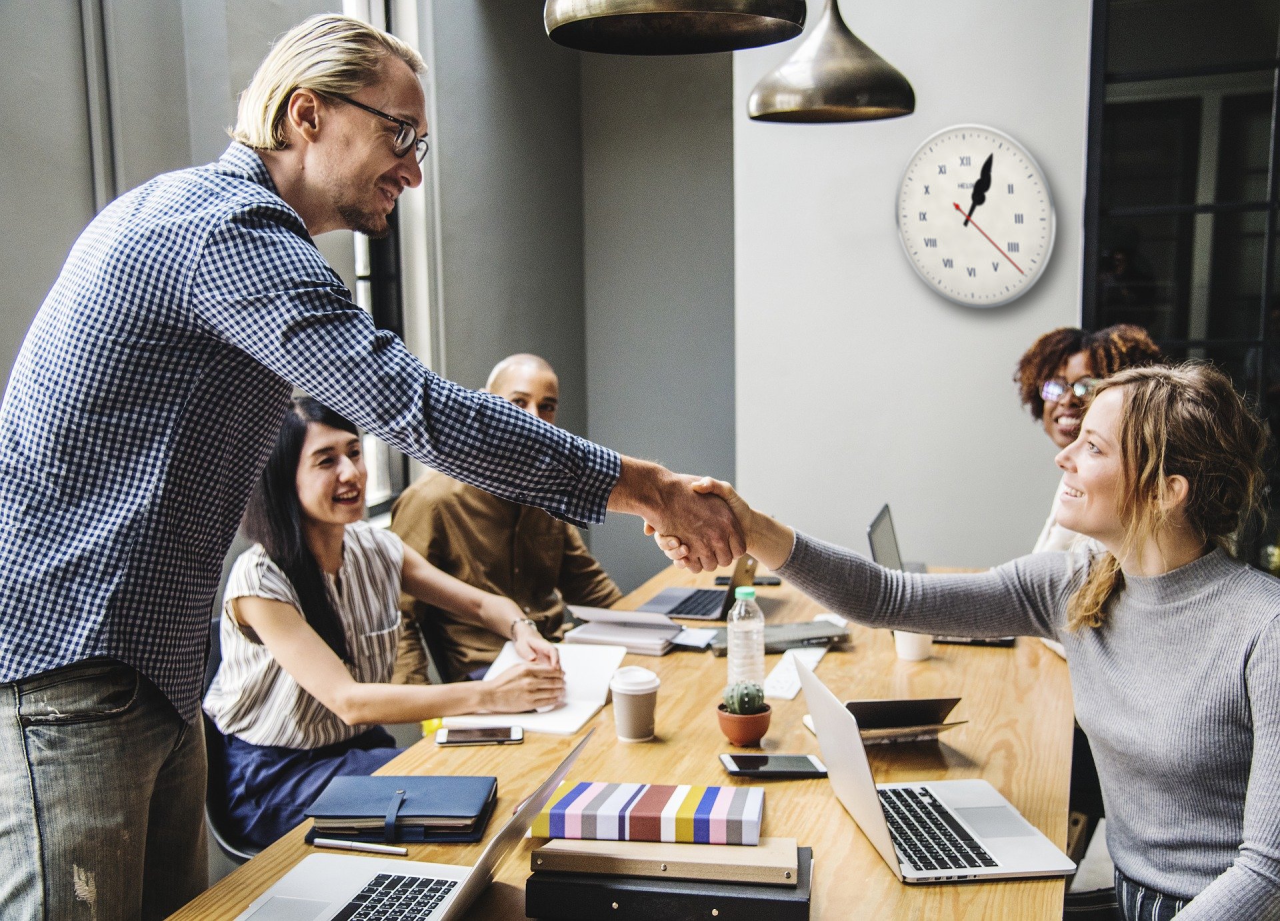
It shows **1:04:22**
